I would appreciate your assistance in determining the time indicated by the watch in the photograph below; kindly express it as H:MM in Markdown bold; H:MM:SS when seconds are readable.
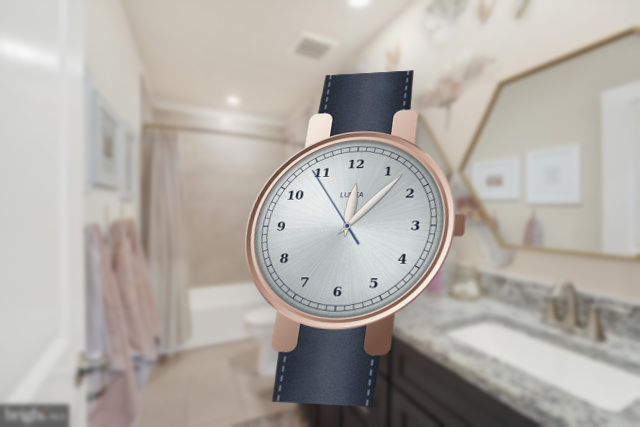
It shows **12:06:54**
